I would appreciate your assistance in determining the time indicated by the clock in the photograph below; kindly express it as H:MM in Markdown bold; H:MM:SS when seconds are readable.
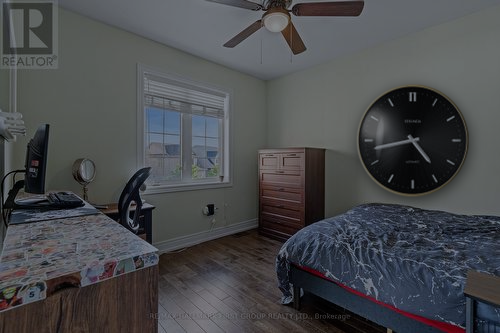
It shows **4:43**
